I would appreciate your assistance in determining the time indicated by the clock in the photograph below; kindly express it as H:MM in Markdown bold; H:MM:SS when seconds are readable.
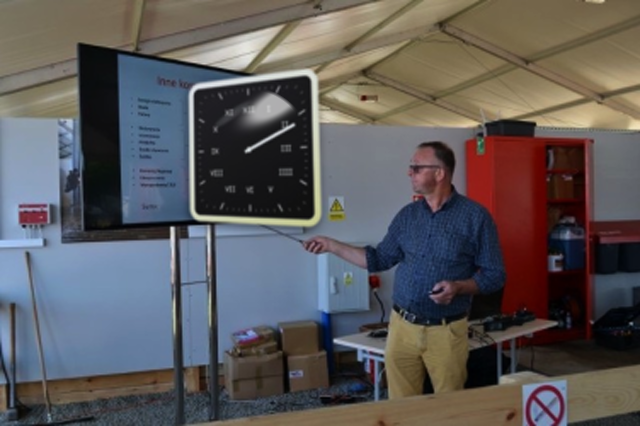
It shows **2:11**
